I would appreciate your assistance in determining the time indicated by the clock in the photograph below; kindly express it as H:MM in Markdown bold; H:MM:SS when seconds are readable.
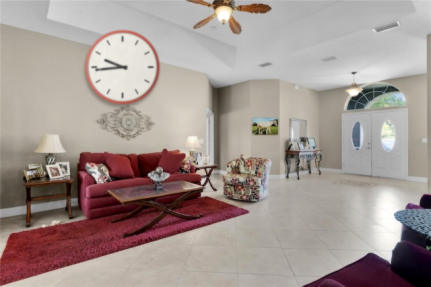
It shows **9:44**
